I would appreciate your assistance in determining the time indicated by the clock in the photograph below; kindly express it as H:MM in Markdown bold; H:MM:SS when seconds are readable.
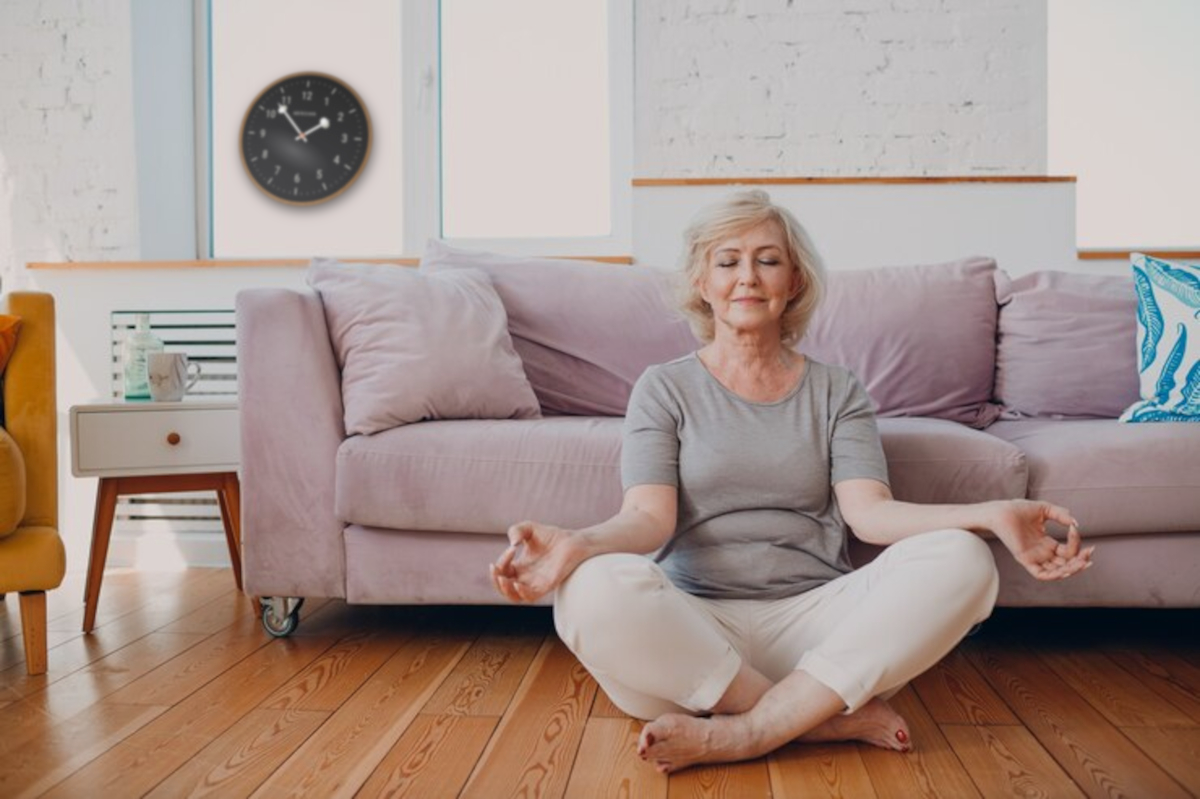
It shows **1:53**
